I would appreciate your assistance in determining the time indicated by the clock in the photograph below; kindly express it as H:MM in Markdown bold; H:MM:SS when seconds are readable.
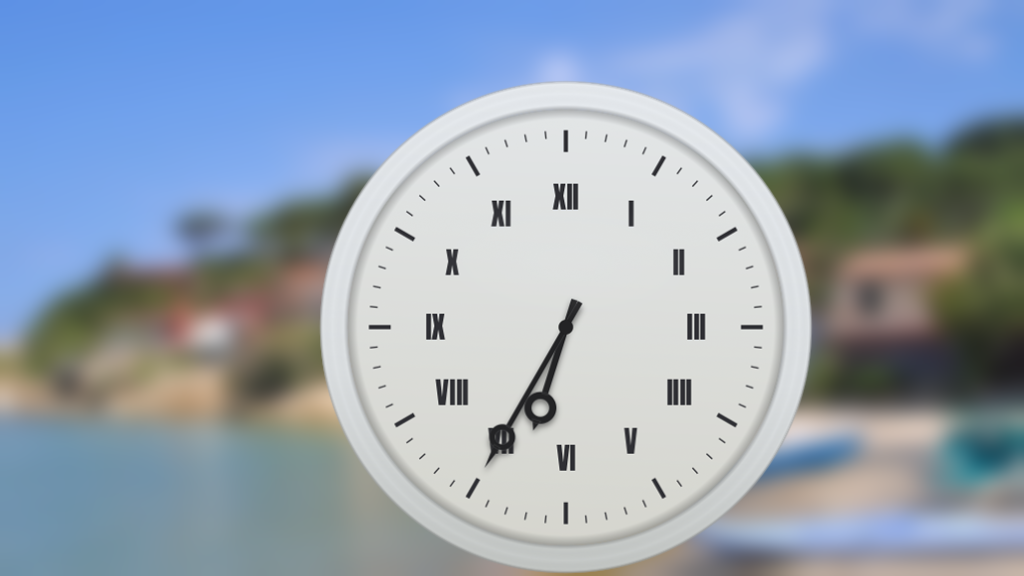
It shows **6:35**
